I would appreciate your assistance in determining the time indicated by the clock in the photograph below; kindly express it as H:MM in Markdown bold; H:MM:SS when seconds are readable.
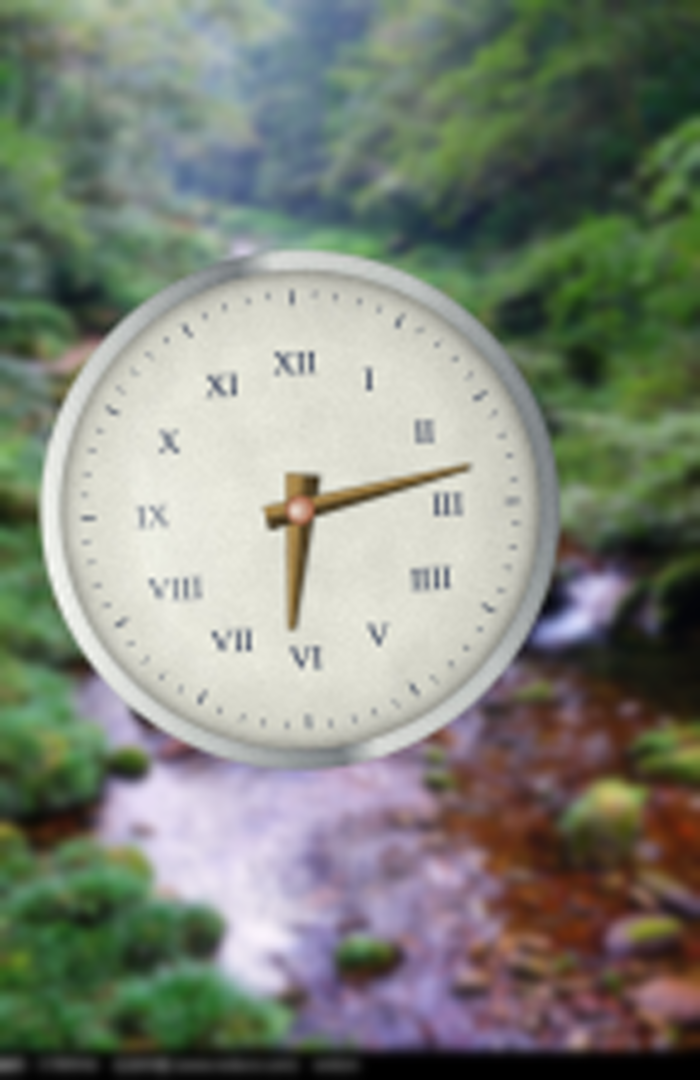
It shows **6:13**
